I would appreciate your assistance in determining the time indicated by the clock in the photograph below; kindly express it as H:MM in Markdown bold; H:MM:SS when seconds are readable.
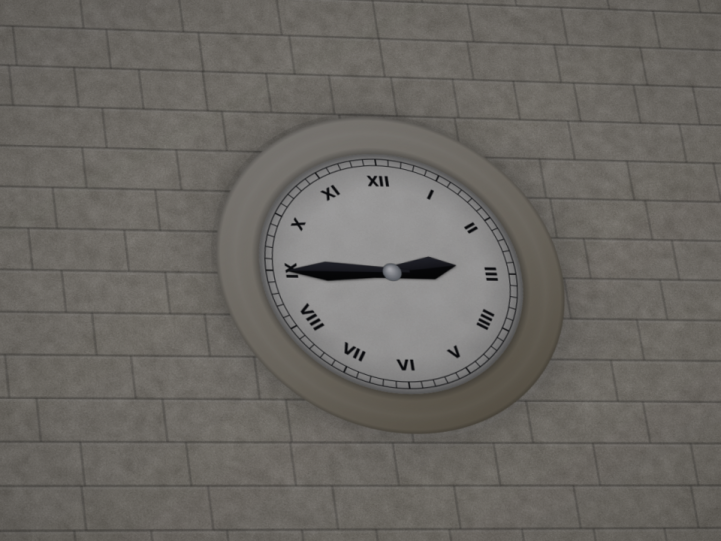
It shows **2:45**
